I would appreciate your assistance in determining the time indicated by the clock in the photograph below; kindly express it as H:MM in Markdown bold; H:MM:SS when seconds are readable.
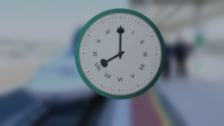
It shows **8:00**
